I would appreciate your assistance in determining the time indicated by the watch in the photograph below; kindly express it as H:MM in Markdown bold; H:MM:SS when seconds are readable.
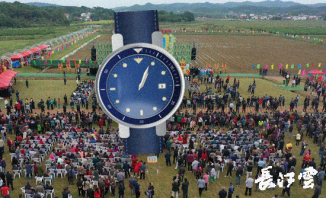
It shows **1:04**
